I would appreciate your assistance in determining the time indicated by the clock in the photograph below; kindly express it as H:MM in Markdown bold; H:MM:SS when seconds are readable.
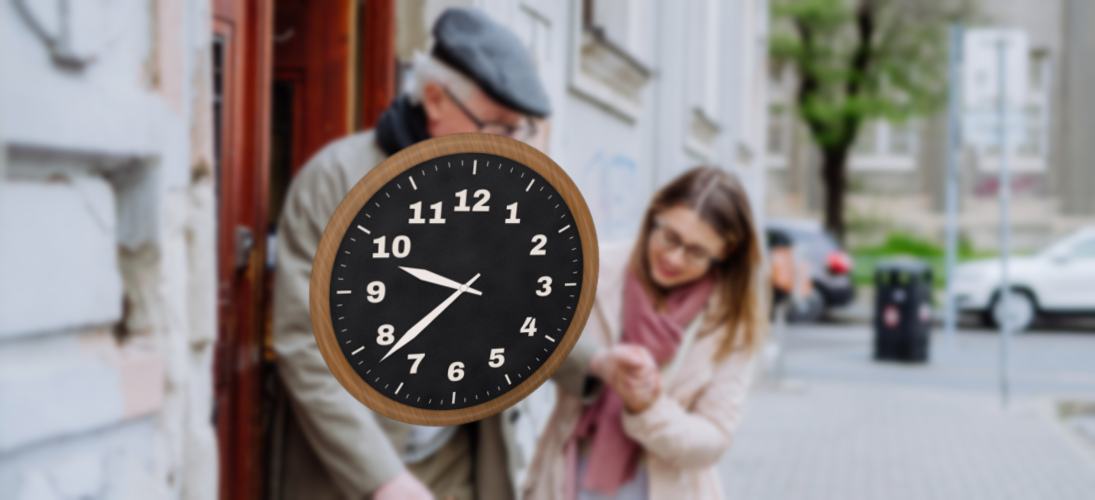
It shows **9:38**
